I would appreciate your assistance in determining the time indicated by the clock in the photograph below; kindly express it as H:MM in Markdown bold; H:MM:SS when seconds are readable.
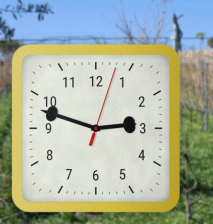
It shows **2:48:03**
